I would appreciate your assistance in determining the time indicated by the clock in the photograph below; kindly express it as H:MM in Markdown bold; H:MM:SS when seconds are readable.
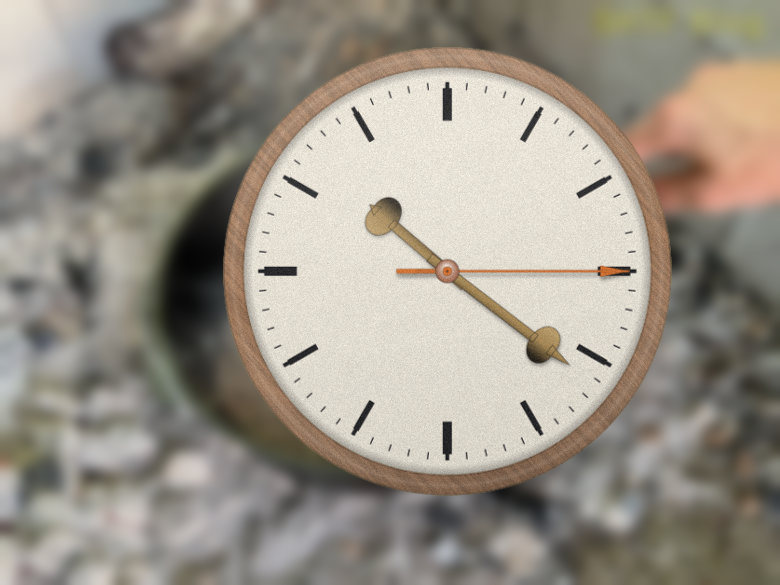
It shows **10:21:15**
